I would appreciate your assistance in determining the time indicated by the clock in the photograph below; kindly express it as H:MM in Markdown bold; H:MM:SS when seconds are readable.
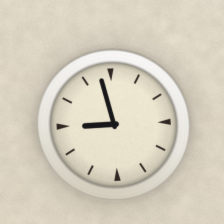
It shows **8:58**
